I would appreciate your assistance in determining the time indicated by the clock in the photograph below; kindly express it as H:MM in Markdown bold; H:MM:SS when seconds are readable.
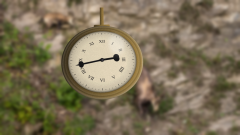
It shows **2:43**
